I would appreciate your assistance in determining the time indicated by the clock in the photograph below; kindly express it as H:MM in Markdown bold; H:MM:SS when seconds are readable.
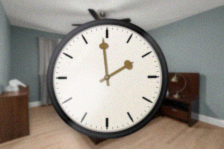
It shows **1:59**
